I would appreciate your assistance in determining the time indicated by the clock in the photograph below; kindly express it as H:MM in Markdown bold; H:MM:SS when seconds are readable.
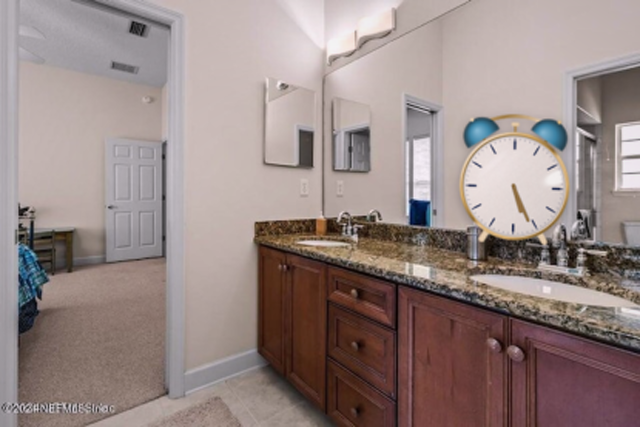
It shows **5:26**
